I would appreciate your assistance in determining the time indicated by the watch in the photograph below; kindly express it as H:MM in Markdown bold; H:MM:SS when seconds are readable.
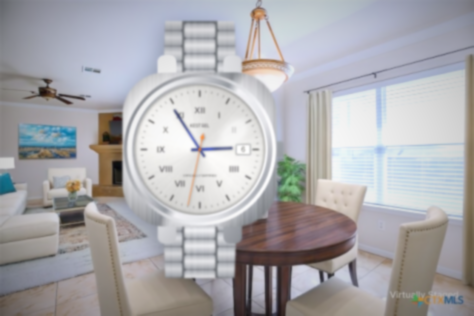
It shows **2:54:32**
